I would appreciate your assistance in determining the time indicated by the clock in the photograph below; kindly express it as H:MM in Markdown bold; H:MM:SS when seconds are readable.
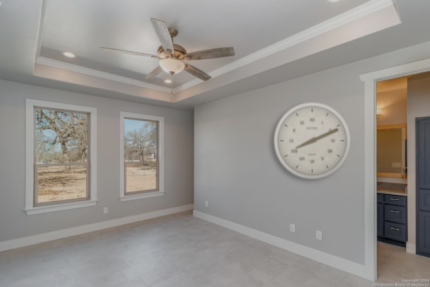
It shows **8:11**
